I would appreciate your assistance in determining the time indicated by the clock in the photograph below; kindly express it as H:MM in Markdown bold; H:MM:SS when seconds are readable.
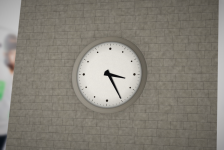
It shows **3:25**
